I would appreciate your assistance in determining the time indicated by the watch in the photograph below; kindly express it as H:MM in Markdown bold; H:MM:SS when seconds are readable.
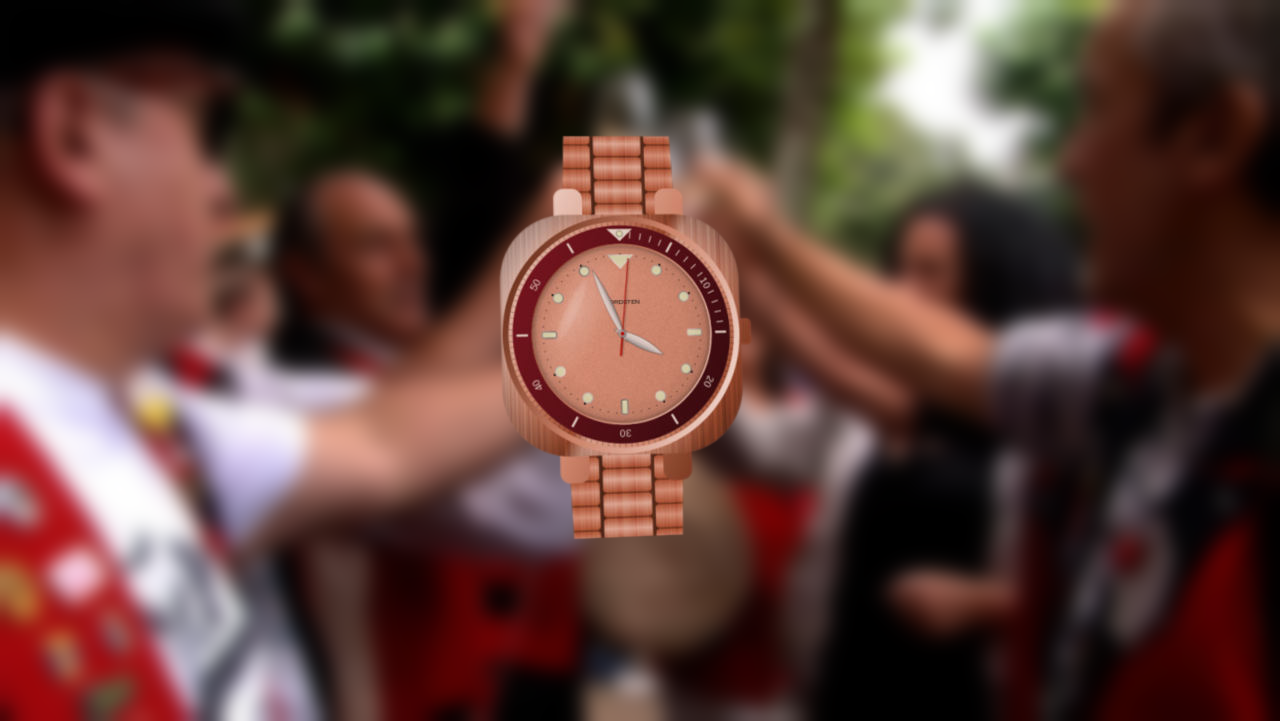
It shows **3:56:01**
